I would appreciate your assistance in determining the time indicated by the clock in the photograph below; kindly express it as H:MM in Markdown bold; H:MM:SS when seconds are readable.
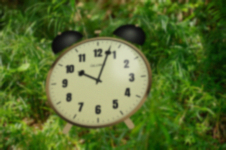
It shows **10:03**
